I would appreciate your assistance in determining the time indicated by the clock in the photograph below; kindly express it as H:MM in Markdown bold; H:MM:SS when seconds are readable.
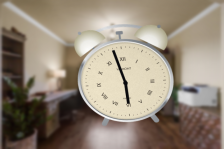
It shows **5:58**
